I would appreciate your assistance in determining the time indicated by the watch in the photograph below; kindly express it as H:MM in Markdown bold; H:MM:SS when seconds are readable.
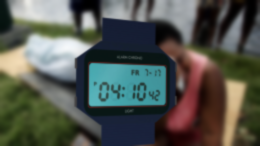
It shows **4:10:42**
